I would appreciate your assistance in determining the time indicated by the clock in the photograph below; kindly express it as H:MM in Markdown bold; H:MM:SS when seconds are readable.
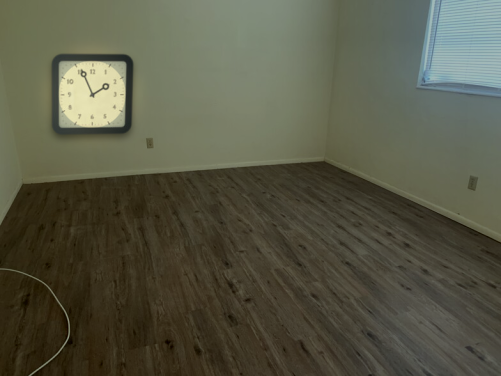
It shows **1:56**
